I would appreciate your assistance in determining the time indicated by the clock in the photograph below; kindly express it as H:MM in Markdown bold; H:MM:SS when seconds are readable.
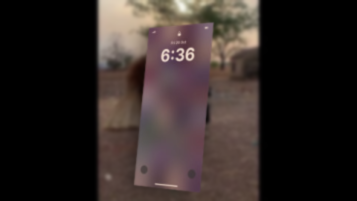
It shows **6:36**
